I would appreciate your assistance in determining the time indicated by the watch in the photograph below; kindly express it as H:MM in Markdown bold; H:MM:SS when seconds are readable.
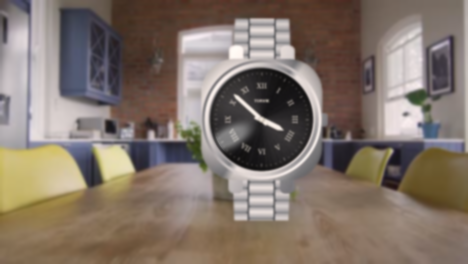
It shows **3:52**
